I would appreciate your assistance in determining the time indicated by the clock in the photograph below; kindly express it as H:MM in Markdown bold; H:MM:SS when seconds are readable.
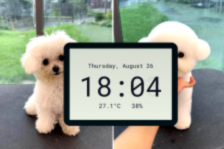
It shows **18:04**
